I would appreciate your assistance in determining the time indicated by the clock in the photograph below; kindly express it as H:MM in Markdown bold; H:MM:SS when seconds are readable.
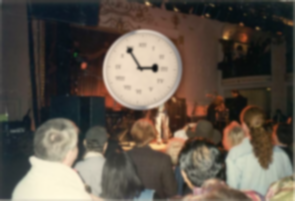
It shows **2:54**
